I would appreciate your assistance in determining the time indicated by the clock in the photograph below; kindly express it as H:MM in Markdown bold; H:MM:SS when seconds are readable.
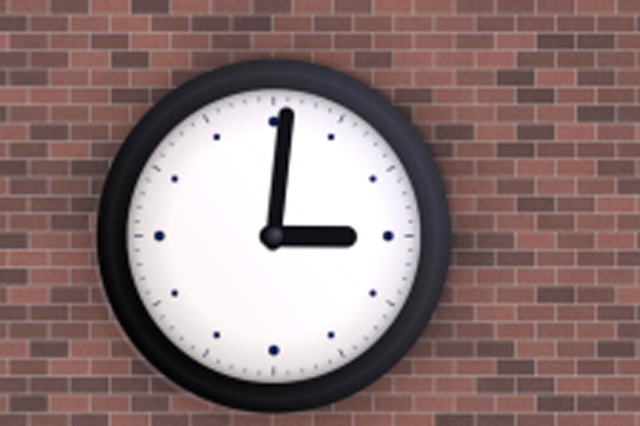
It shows **3:01**
